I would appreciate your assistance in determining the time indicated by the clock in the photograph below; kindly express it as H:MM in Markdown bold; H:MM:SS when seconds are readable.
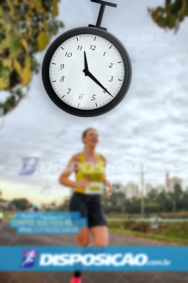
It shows **11:20**
